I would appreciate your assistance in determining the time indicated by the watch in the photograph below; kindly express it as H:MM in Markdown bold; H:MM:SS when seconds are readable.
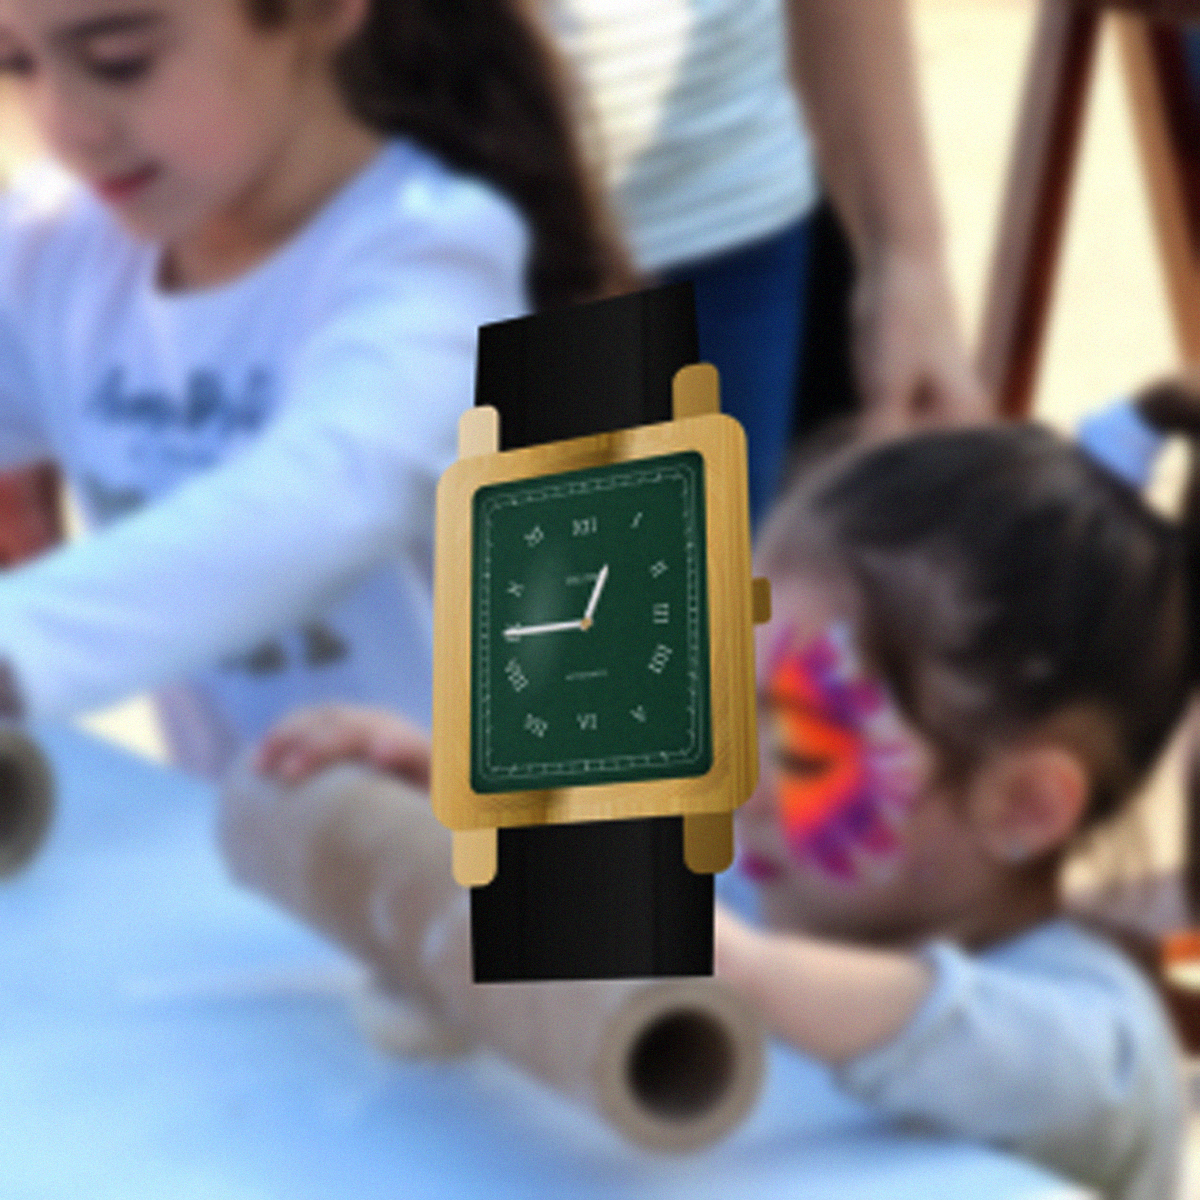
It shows **12:45**
